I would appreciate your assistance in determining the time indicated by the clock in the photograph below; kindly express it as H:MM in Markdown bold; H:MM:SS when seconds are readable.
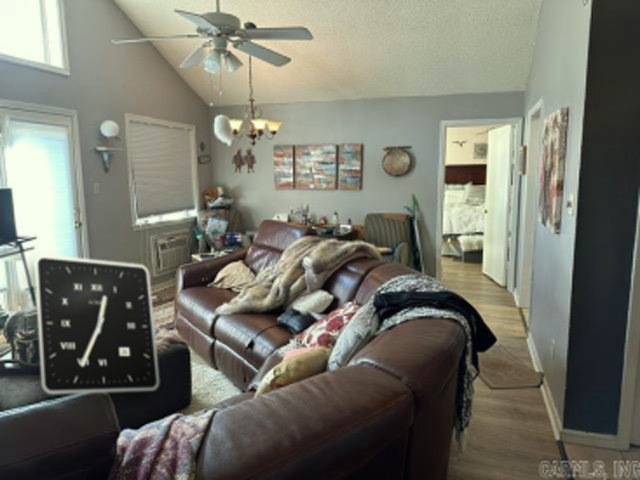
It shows **12:35**
